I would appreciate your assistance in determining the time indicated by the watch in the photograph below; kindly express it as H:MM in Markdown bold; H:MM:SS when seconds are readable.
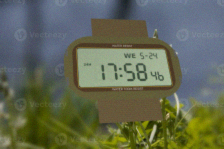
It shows **17:58:46**
